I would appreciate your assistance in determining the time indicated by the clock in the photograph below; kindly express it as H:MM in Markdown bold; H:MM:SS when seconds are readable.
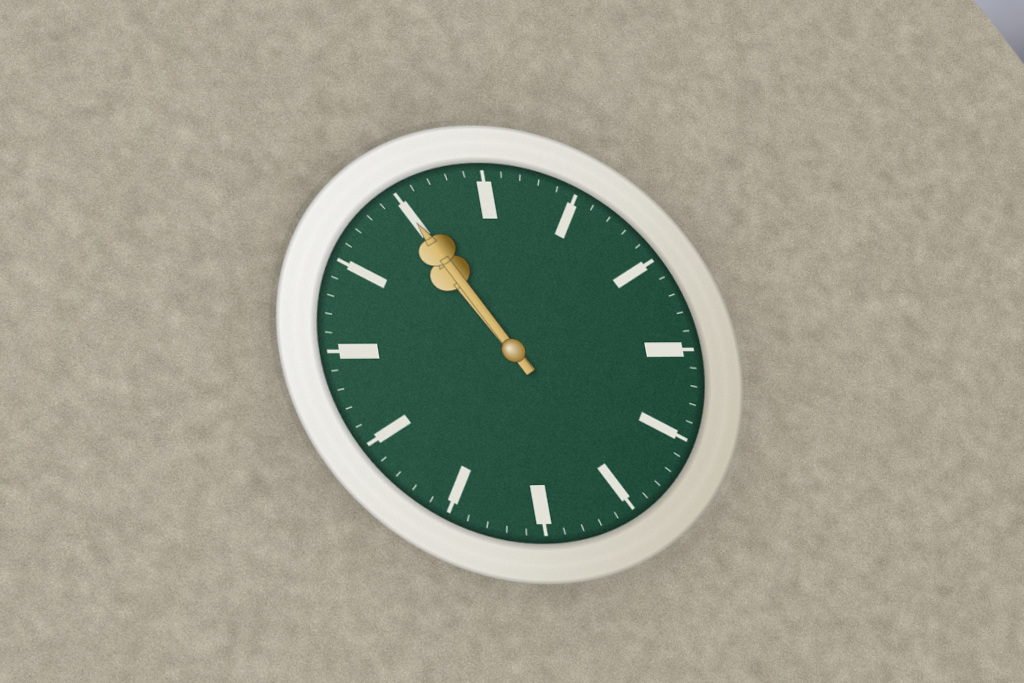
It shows **10:55**
